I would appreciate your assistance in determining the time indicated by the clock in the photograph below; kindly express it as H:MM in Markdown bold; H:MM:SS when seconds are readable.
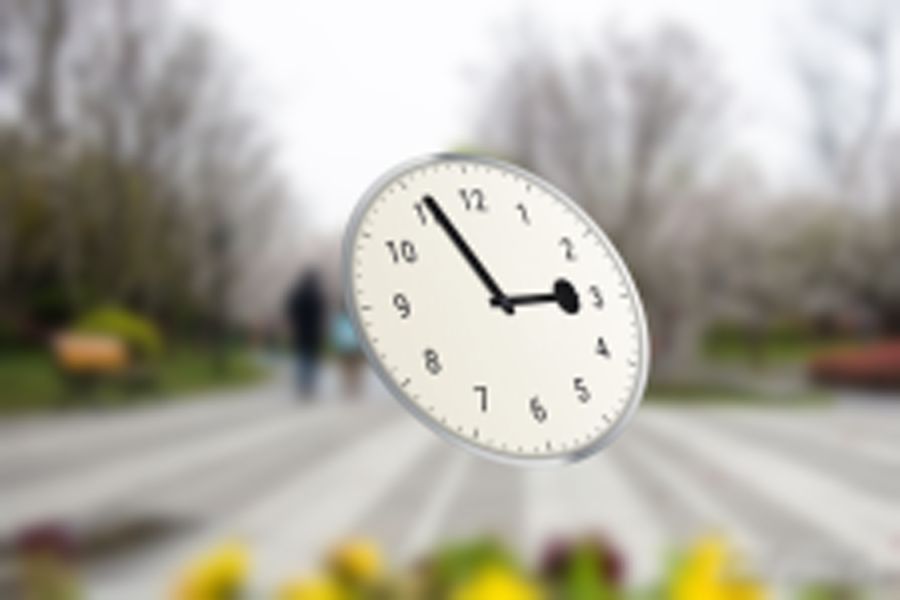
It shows **2:56**
